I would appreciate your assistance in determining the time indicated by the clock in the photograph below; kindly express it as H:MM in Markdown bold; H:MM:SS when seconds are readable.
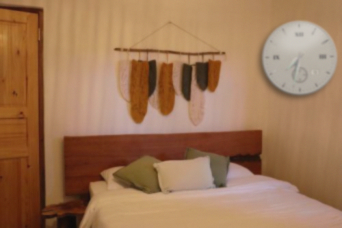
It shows **7:32**
